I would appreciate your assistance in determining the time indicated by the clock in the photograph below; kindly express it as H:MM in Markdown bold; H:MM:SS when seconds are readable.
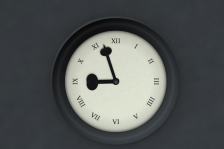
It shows **8:57**
